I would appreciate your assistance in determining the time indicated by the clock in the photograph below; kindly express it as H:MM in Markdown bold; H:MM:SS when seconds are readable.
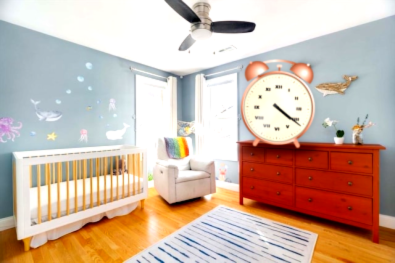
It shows **4:21**
